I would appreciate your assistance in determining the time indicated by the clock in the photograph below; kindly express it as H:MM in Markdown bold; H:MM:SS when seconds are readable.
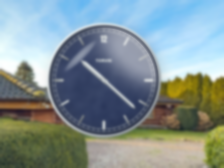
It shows **10:22**
